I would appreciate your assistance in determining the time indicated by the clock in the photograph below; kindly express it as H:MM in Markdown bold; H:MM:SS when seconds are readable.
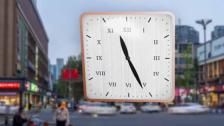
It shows **11:26**
